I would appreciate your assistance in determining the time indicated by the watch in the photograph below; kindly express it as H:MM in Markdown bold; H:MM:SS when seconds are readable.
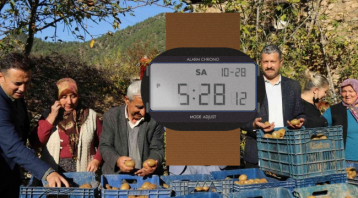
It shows **5:28:12**
